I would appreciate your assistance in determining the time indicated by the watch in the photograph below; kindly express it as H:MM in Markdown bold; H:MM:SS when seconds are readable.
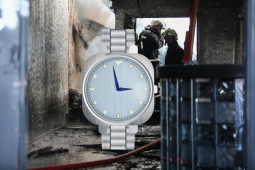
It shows **2:58**
